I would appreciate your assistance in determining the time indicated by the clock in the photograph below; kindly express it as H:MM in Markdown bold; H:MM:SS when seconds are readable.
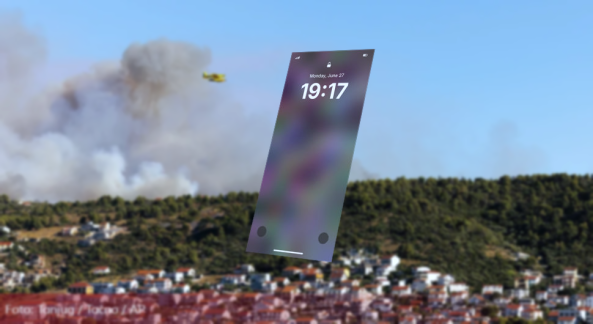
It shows **19:17**
